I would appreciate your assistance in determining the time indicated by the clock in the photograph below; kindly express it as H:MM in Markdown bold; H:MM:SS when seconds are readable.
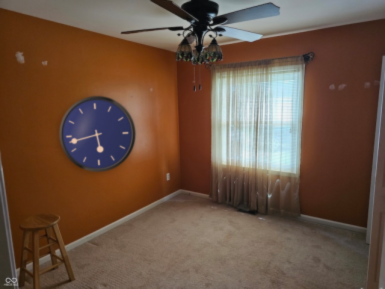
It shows **5:43**
